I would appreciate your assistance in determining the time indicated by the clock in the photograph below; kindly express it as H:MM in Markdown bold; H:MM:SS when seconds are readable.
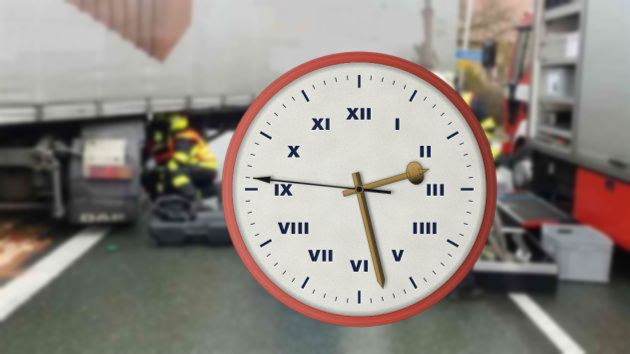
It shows **2:27:46**
